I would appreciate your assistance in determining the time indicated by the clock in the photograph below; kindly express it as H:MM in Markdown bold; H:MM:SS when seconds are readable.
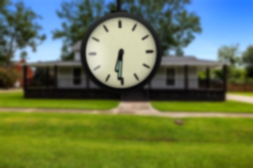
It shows **6:31**
